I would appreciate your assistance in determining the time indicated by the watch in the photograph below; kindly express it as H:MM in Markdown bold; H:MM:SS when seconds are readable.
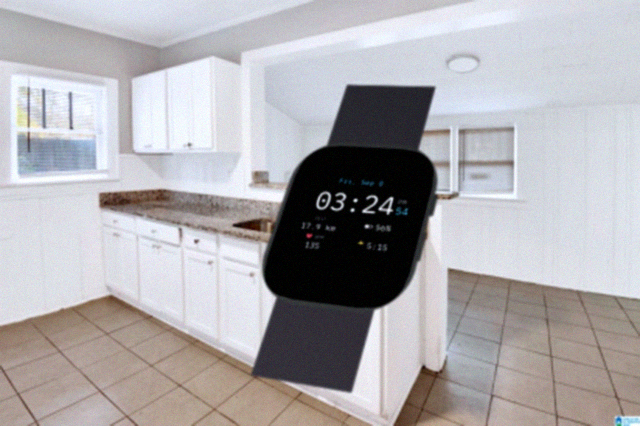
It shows **3:24**
